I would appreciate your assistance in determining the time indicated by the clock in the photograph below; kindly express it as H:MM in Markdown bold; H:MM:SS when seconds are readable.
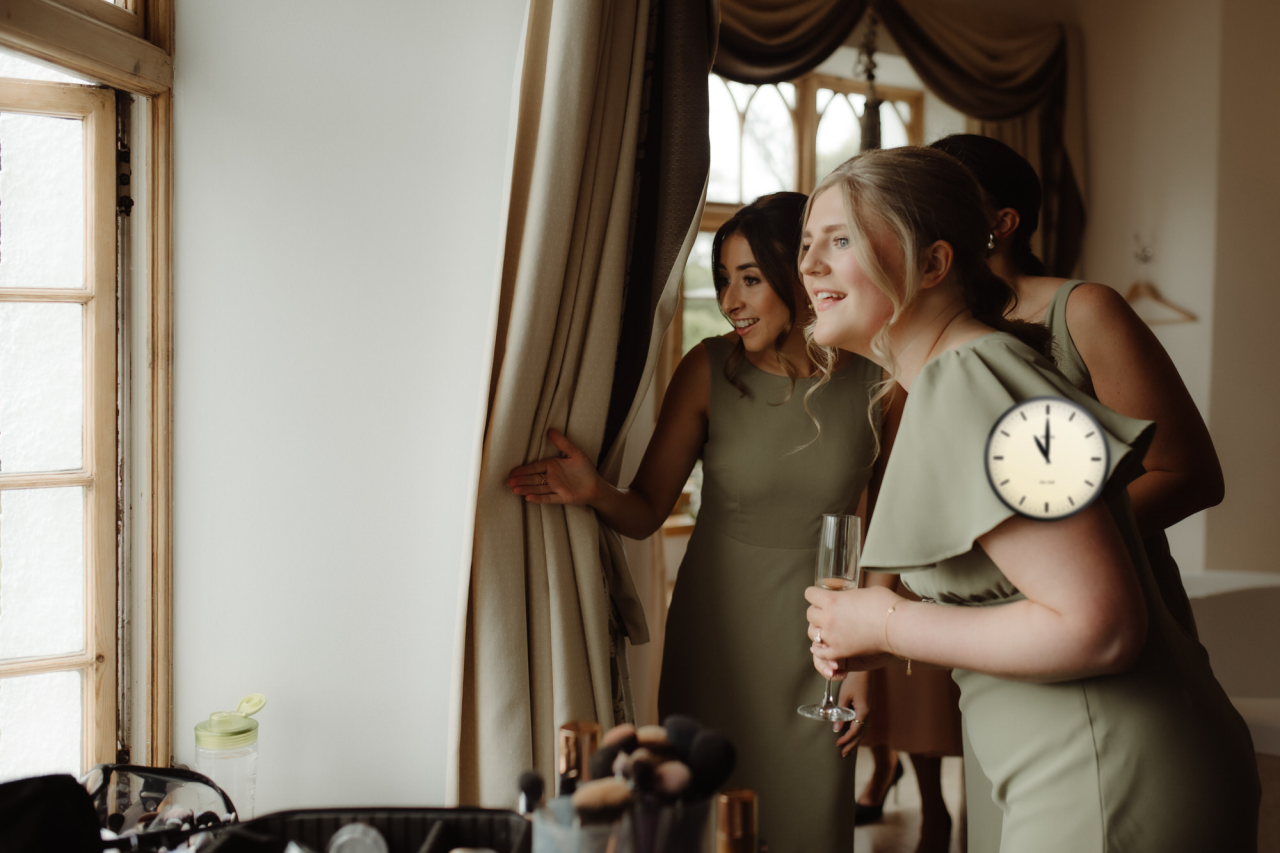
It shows **11:00**
